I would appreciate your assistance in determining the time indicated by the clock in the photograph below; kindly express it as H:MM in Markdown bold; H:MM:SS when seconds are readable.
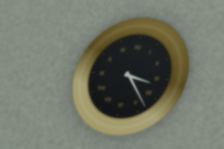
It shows **3:23**
